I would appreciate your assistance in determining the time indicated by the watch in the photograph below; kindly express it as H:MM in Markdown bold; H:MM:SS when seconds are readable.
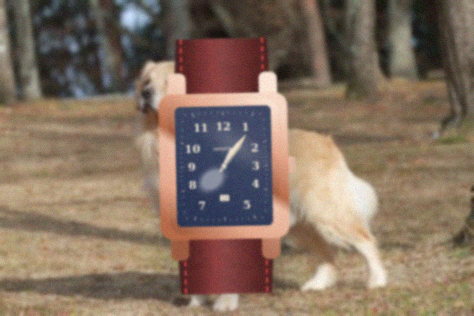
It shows **1:06**
